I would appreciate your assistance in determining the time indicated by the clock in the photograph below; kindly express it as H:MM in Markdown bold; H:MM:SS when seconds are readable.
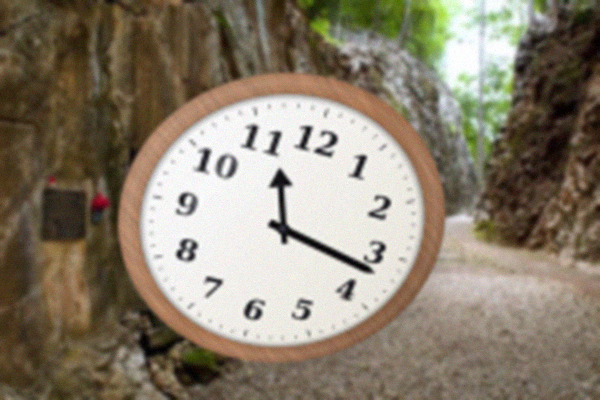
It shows **11:17**
